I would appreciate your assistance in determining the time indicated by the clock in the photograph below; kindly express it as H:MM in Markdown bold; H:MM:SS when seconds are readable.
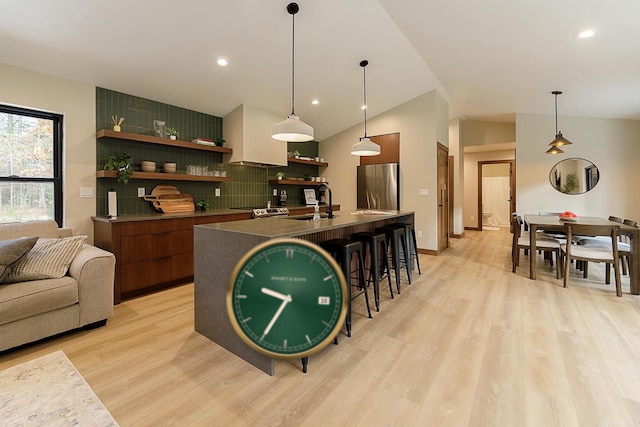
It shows **9:35**
